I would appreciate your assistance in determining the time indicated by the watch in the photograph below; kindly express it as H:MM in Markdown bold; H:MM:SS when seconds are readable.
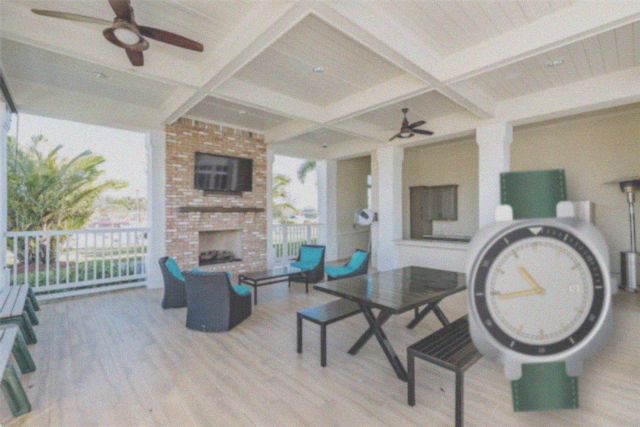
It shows **10:44**
